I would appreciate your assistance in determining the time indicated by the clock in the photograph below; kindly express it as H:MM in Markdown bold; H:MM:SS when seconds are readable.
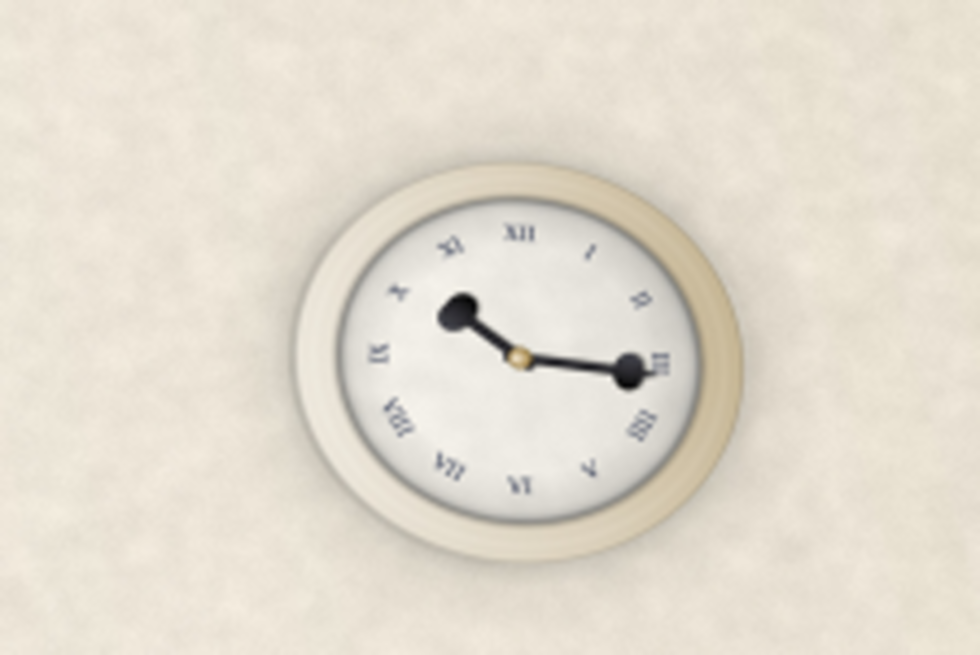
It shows **10:16**
